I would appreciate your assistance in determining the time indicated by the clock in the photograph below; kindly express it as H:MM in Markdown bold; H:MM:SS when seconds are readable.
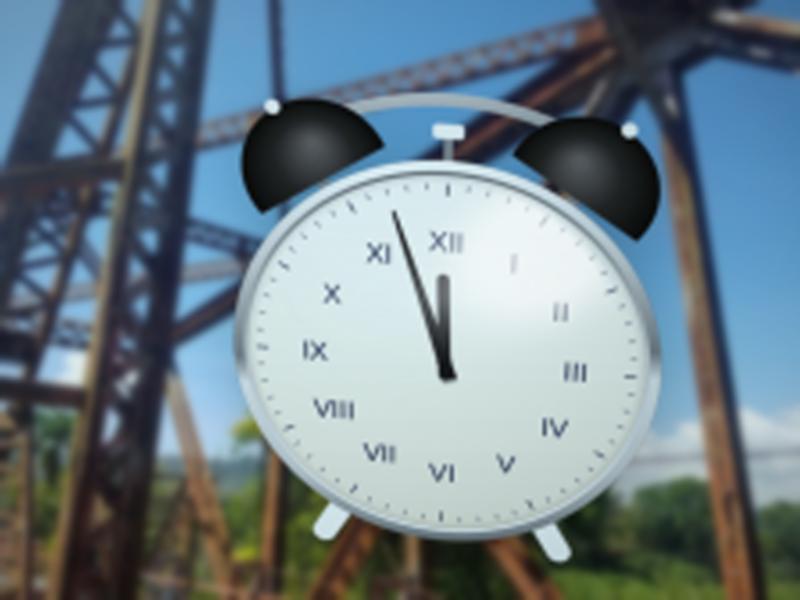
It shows **11:57**
